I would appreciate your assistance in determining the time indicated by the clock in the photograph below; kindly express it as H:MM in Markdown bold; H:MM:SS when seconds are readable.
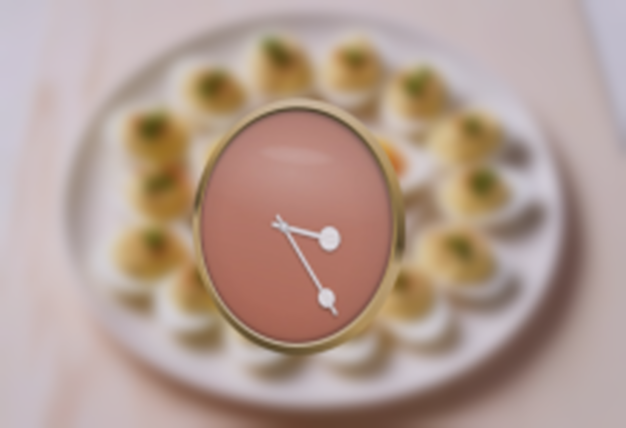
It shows **3:24**
